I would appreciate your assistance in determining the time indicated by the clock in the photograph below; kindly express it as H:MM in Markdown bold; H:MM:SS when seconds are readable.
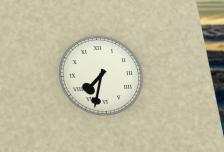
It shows **7:33**
